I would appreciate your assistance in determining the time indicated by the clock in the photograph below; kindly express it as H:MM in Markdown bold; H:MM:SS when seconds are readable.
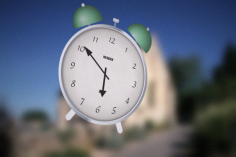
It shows **5:51**
